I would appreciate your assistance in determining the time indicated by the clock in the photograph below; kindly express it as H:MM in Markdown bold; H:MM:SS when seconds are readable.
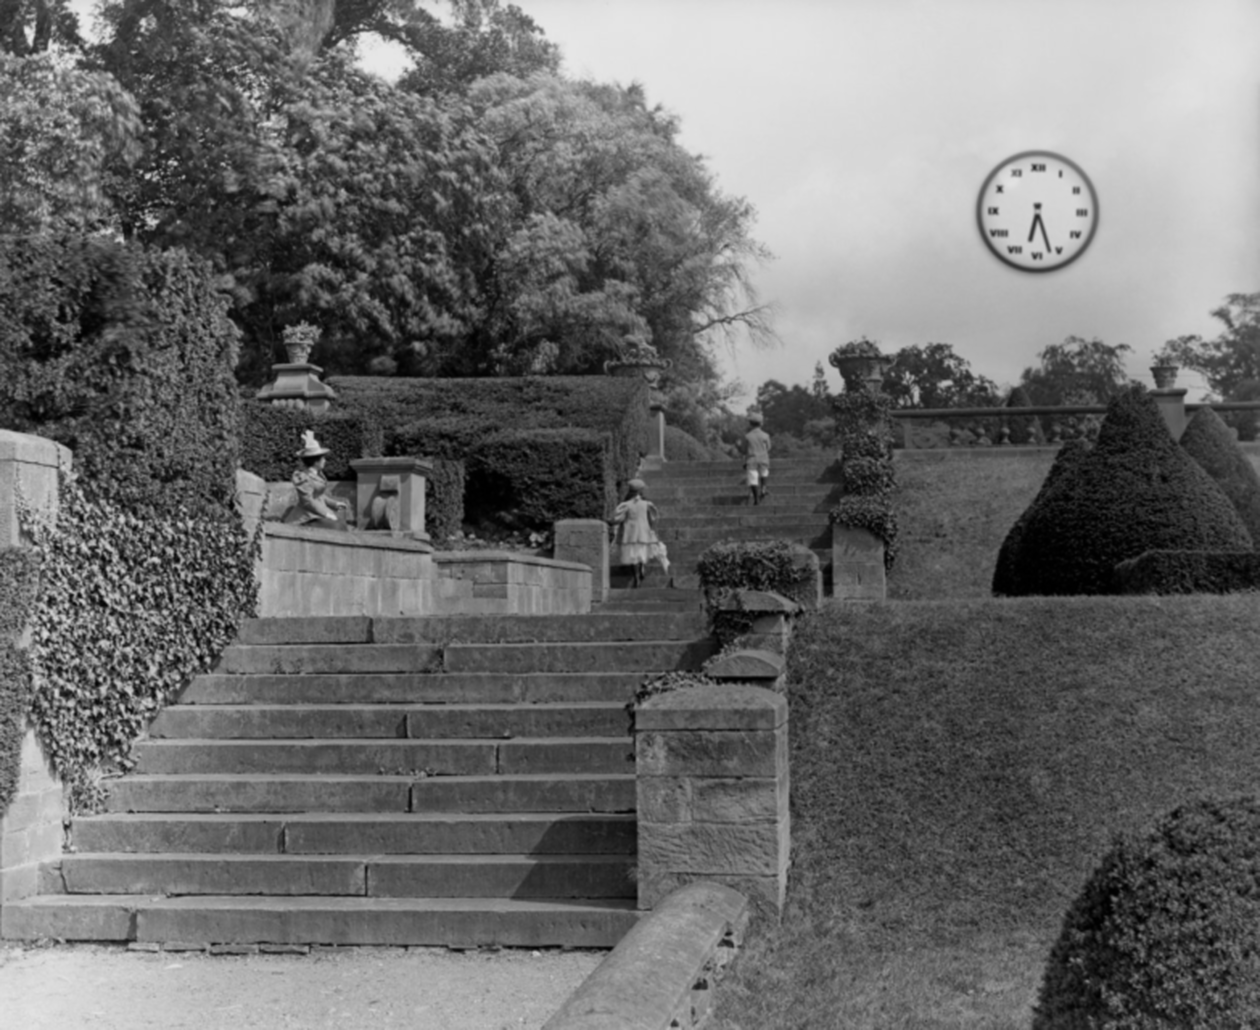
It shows **6:27**
